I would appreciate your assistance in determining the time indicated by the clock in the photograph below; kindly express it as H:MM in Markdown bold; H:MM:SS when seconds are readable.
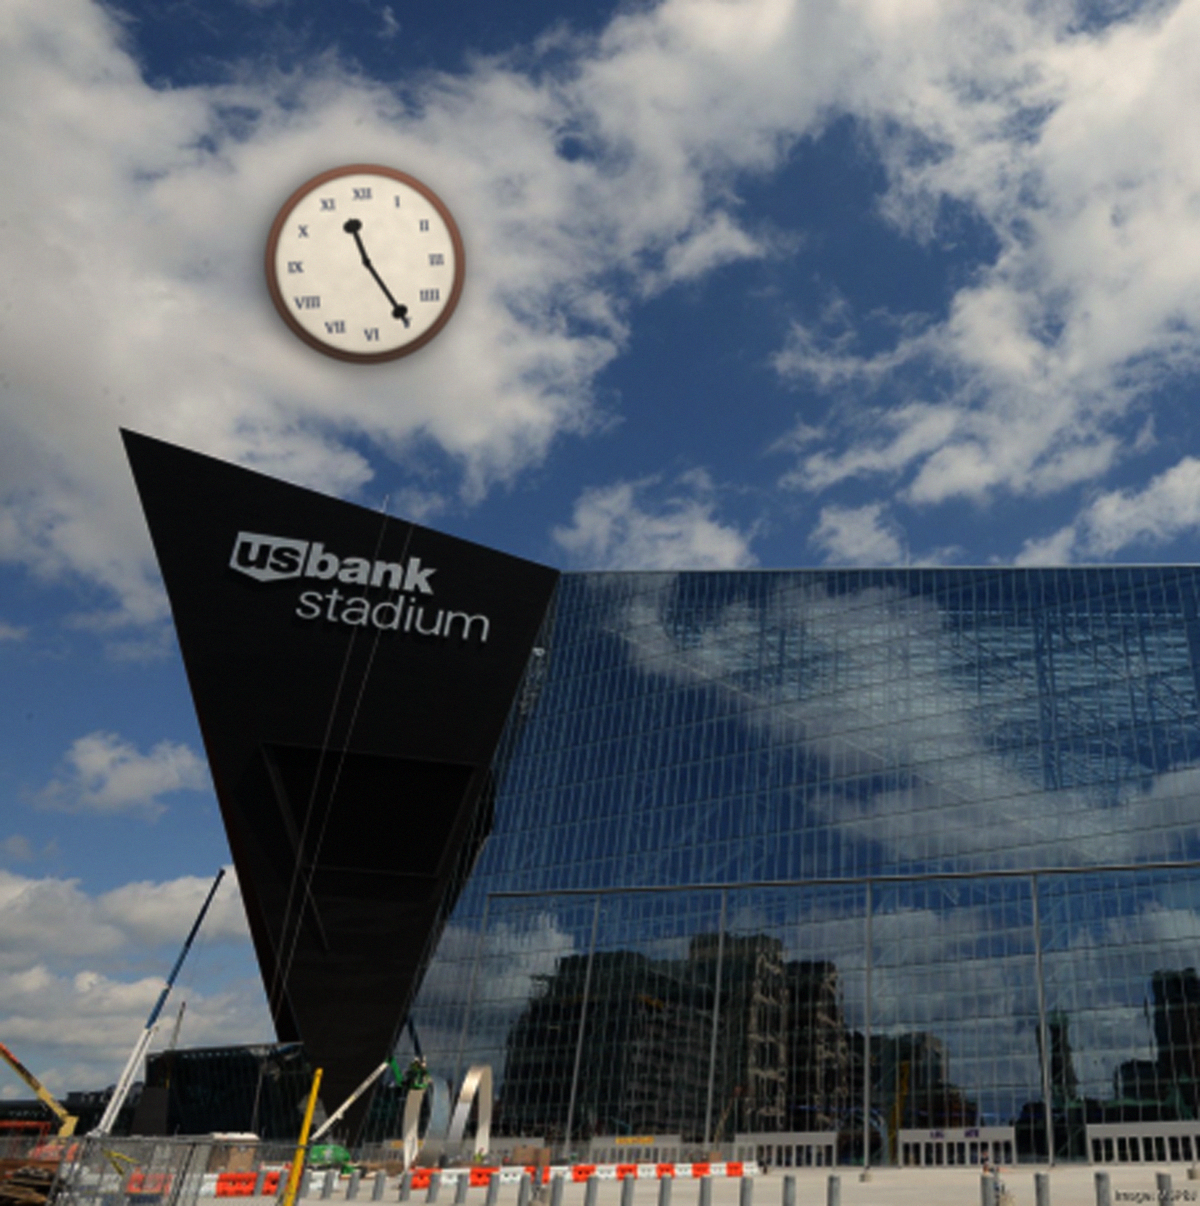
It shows **11:25**
